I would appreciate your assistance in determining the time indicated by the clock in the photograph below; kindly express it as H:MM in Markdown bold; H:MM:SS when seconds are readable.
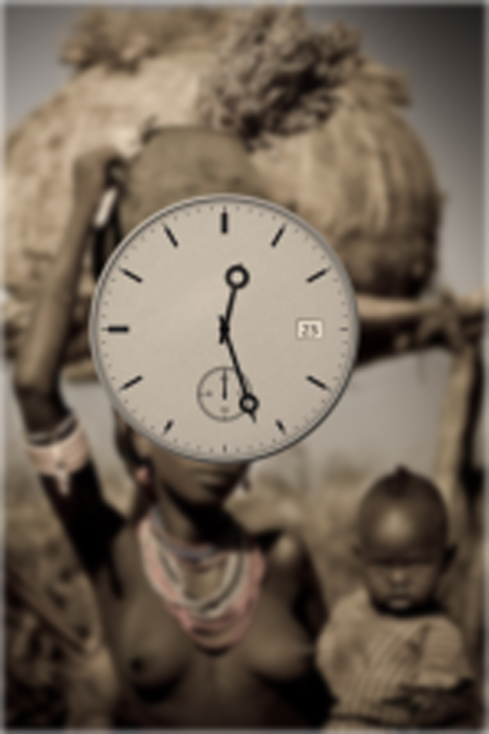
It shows **12:27**
